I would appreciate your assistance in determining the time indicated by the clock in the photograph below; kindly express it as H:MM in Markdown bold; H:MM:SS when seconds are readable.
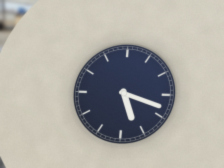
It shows **5:18**
